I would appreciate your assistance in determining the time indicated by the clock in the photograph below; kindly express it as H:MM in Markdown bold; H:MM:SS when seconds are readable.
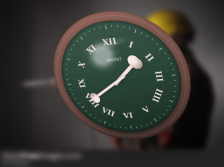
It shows **1:40**
